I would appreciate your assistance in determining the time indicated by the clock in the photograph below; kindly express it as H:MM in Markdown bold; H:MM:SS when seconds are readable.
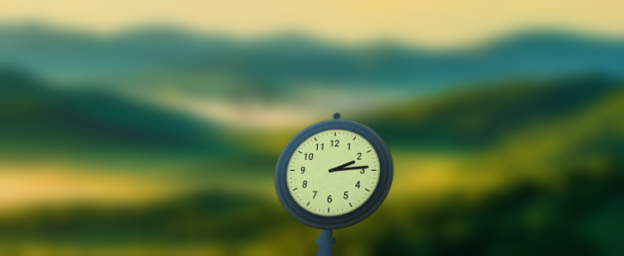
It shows **2:14**
